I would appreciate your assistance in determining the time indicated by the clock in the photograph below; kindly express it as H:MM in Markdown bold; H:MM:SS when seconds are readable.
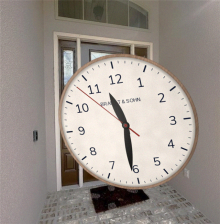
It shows **11:30:53**
